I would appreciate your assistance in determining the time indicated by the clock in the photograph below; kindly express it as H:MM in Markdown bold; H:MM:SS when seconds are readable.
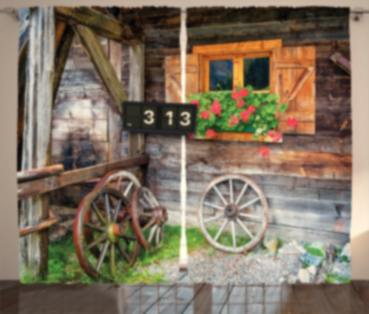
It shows **3:13**
